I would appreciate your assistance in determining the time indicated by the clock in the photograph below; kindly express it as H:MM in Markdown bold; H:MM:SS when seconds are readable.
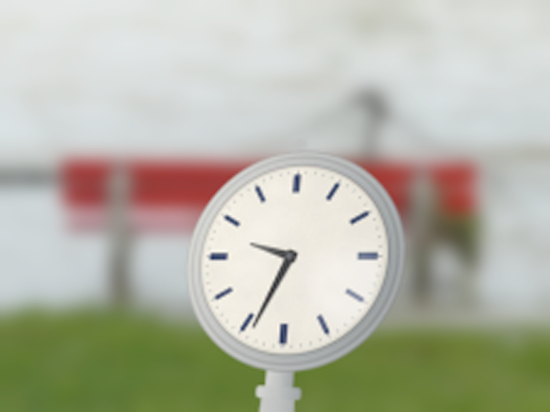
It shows **9:34**
